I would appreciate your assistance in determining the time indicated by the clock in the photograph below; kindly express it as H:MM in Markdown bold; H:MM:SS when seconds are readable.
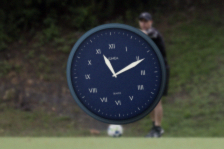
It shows **11:11**
